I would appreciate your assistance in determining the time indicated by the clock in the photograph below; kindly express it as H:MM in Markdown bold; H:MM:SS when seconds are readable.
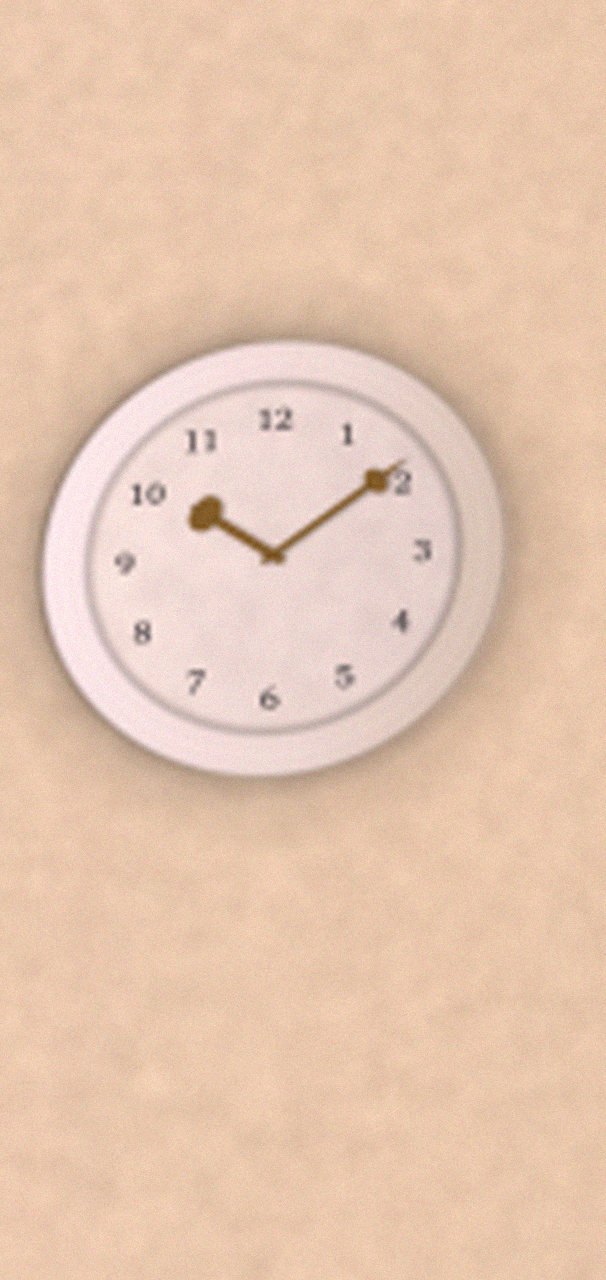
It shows **10:09**
